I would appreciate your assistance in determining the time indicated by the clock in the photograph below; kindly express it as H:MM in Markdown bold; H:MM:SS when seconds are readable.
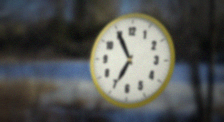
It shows **6:55**
